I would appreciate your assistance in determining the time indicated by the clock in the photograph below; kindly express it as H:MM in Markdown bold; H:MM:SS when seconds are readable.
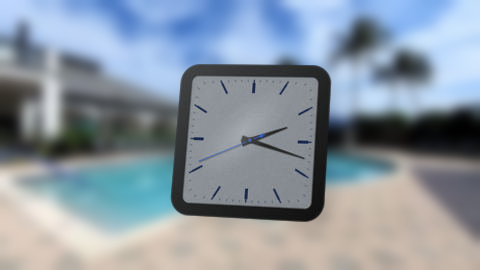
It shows **2:17:41**
